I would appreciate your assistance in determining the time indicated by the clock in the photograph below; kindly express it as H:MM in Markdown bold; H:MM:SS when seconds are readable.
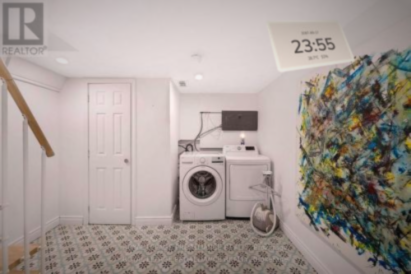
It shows **23:55**
